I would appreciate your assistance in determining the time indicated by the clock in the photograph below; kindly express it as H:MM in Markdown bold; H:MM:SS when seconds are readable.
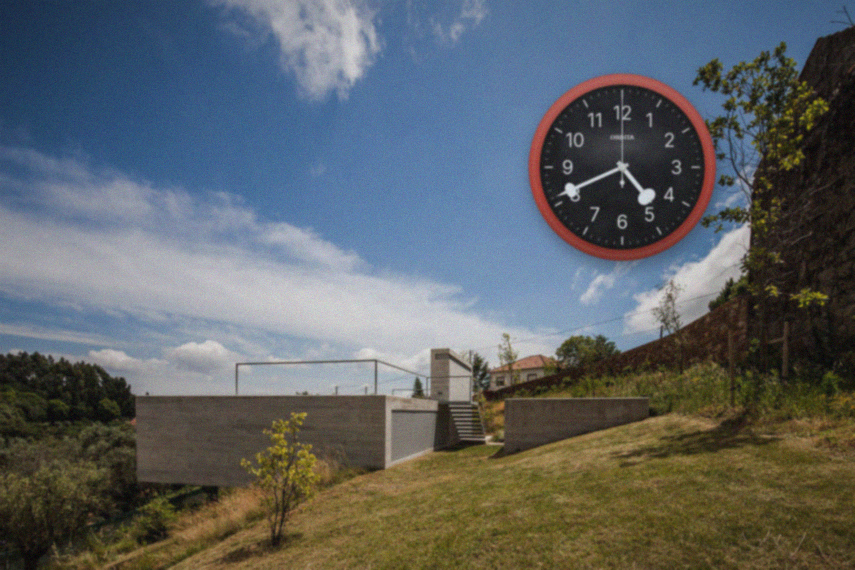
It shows **4:41:00**
